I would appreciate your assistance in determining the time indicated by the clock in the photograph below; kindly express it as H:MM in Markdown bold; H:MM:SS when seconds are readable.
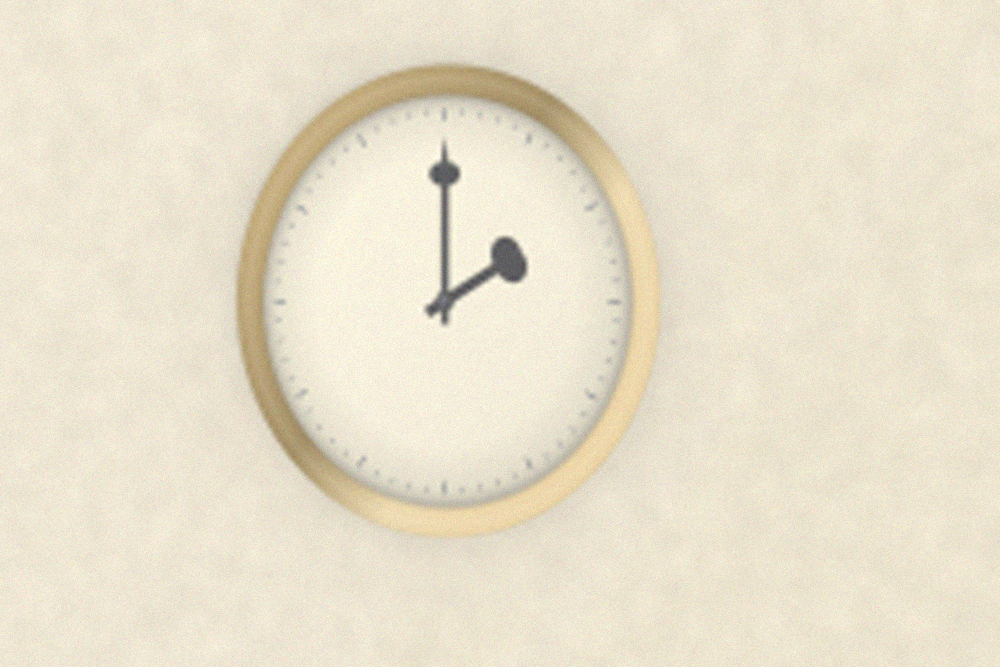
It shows **2:00**
